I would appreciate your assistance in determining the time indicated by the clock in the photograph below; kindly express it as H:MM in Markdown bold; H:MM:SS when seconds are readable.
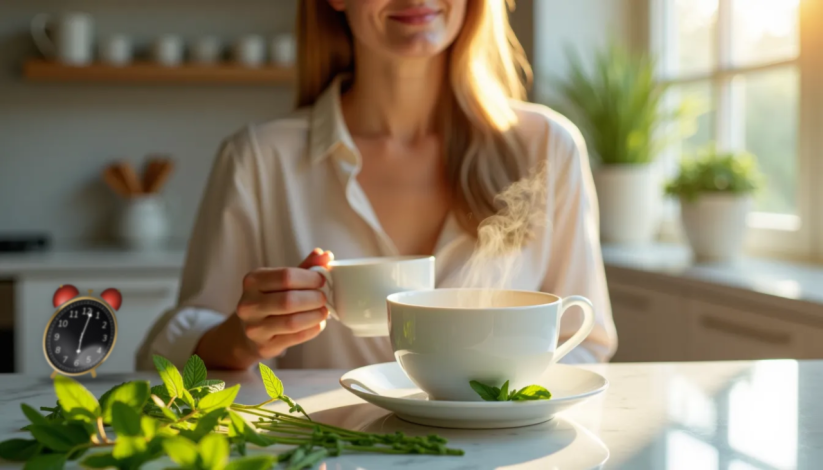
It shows **6:02**
